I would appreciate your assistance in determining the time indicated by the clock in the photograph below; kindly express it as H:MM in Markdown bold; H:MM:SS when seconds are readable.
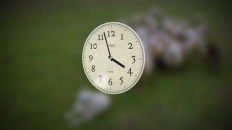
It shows **3:57**
